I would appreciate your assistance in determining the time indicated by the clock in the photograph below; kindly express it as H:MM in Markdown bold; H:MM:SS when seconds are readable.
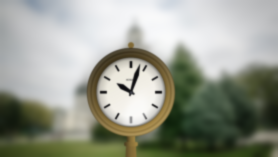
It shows **10:03**
